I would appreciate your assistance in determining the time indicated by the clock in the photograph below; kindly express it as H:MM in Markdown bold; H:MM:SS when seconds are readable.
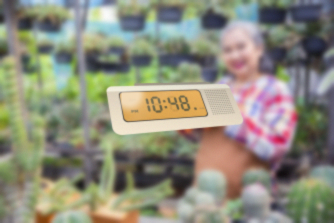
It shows **10:48**
